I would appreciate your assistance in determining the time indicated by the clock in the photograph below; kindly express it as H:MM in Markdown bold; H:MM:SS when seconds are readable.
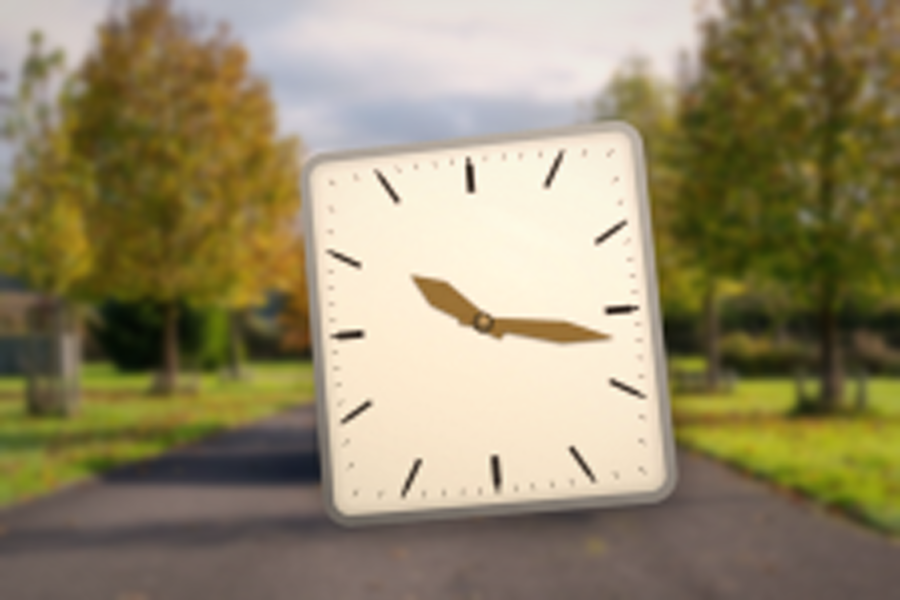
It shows **10:17**
